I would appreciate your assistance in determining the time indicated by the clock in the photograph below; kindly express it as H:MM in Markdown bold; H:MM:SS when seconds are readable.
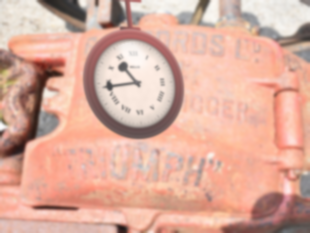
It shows **10:44**
